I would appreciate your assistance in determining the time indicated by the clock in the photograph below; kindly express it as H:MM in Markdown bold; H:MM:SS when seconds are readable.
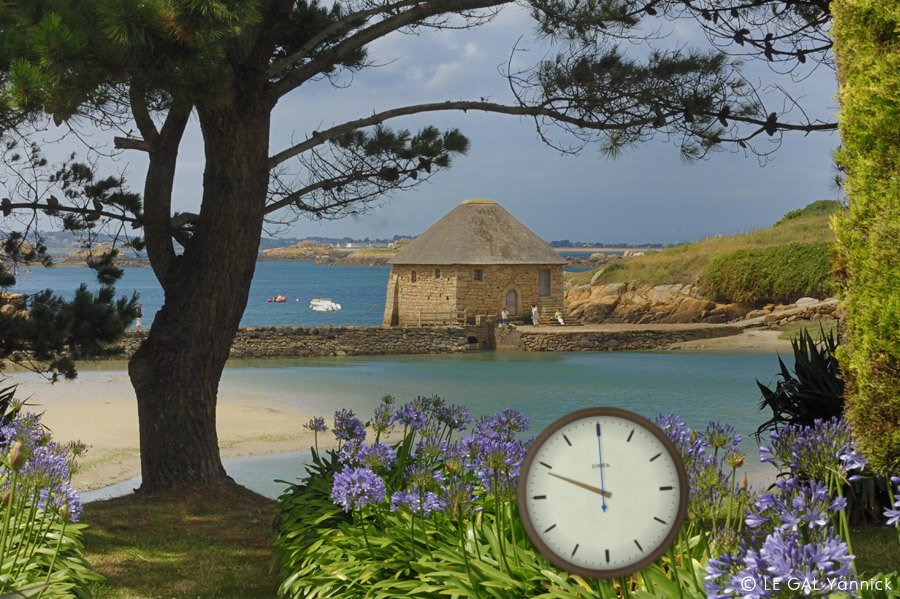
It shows **9:49:00**
